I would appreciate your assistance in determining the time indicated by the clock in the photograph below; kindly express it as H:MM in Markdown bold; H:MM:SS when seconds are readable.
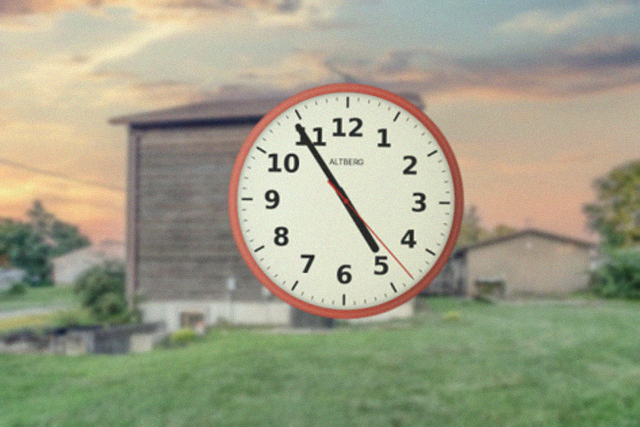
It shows **4:54:23**
